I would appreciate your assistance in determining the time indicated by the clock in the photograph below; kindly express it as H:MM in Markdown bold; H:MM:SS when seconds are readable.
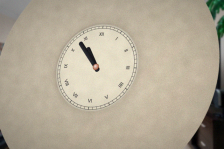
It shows **10:53**
